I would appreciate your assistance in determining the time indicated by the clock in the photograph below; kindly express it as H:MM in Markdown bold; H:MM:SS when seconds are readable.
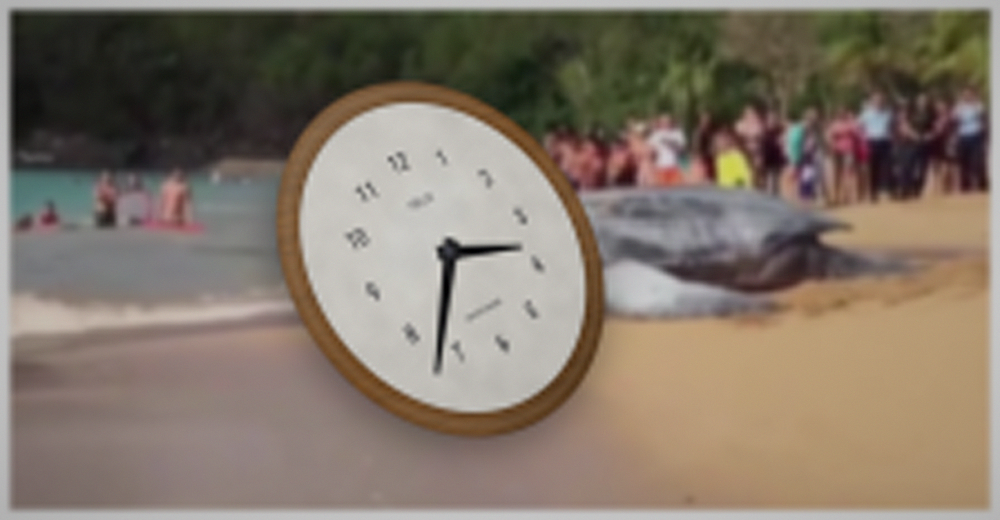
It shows **3:37**
